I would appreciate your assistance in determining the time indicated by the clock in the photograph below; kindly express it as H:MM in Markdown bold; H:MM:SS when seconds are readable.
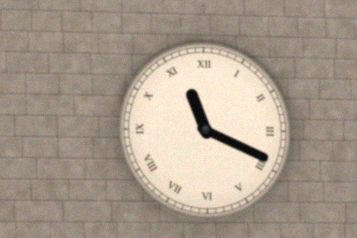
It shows **11:19**
